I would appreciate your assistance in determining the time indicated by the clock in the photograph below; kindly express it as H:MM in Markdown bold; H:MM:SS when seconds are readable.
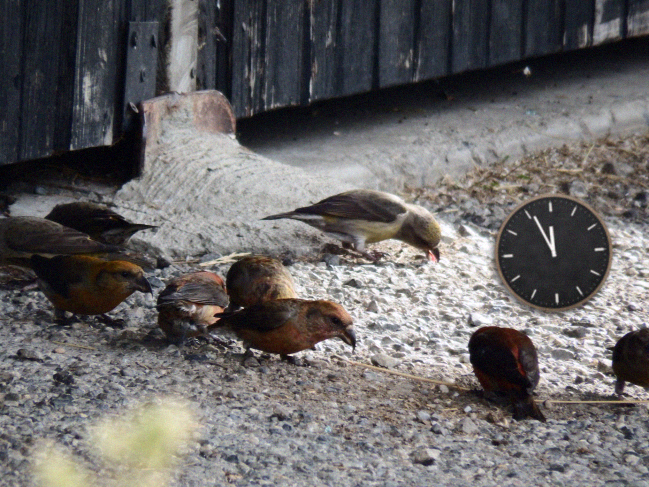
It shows **11:56**
